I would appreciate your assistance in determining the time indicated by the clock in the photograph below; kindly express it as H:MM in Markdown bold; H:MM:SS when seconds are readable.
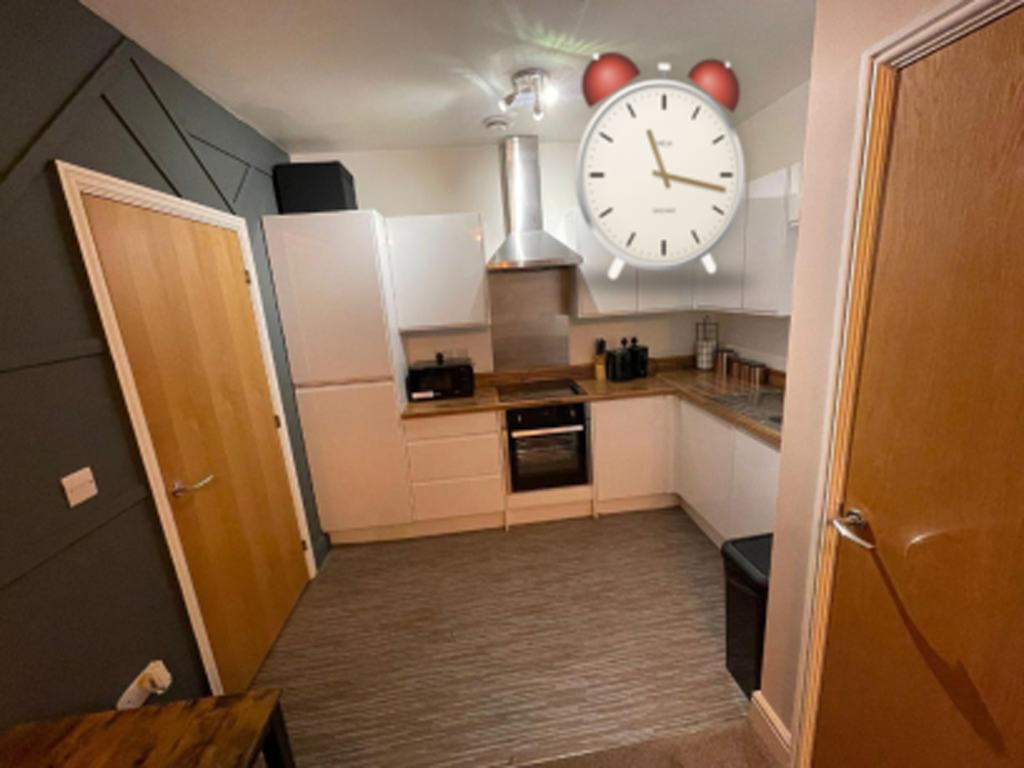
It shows **11:17**
